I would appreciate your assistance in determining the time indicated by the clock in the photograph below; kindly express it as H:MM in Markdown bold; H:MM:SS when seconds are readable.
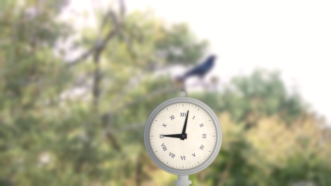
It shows **9:02**
